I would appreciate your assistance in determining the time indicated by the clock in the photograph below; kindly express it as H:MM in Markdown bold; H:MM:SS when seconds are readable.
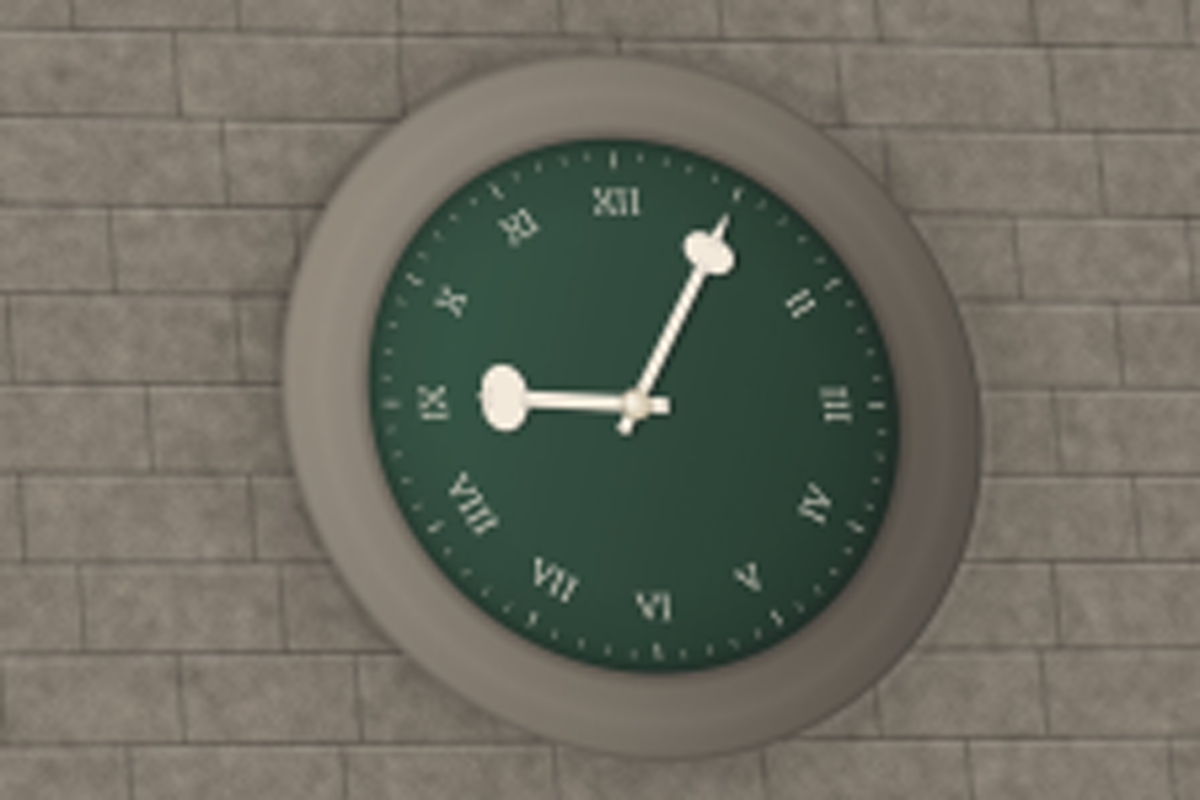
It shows **9:05**
